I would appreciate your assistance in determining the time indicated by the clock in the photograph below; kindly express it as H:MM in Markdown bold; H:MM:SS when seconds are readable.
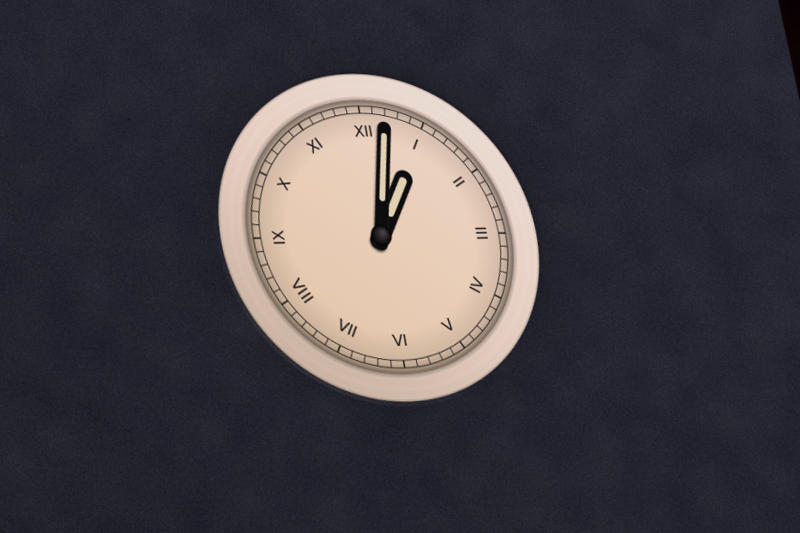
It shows **1:02**
